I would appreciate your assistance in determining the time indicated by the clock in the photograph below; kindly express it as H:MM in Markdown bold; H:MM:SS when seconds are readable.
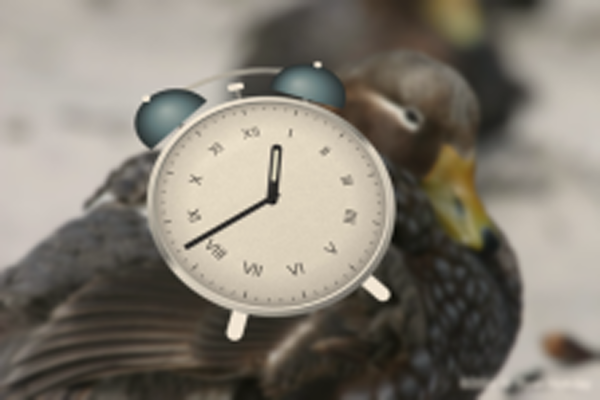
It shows **12:42**
